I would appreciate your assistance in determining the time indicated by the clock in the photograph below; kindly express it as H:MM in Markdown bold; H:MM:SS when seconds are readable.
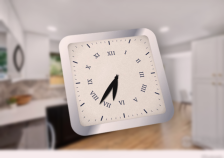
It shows **6:37**
